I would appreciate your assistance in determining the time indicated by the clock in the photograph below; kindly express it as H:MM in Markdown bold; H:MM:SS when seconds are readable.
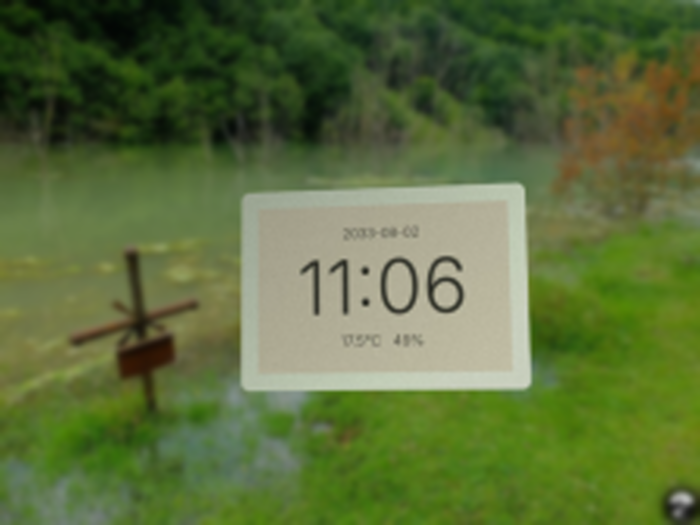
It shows **11:06**
